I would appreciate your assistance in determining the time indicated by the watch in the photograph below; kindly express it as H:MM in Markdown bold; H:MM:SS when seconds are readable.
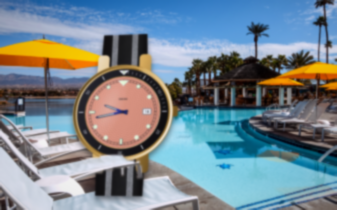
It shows **9:43**
